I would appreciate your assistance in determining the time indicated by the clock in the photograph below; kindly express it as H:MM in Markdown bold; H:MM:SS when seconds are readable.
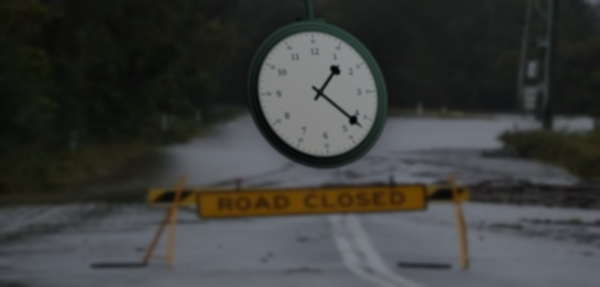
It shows **1:22**
